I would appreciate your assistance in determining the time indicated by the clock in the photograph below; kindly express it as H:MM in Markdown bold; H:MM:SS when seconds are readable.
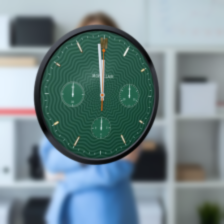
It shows **11:59**
